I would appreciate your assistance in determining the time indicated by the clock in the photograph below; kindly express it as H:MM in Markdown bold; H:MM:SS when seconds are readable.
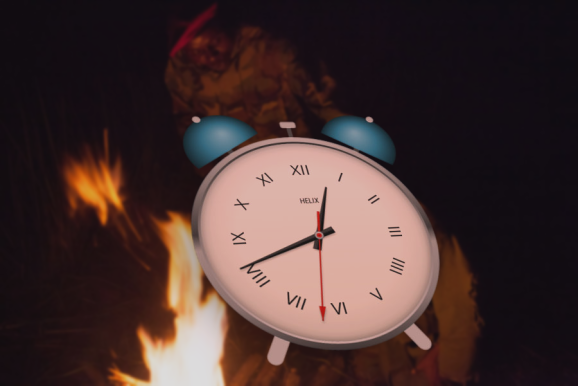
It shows **12:41:32**
